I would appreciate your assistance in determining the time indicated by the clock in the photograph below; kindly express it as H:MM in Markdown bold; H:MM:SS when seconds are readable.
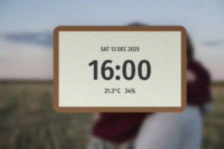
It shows **16:00**
